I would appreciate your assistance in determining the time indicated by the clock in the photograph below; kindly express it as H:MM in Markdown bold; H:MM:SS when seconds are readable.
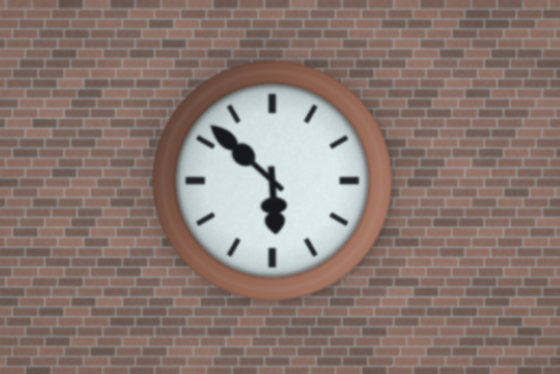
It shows **5:52**
